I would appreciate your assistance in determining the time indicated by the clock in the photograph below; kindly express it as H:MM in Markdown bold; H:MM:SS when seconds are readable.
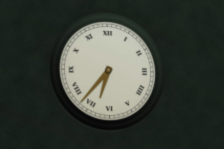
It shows **6:37**
